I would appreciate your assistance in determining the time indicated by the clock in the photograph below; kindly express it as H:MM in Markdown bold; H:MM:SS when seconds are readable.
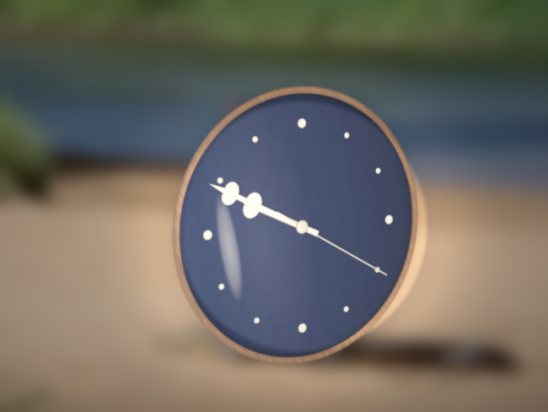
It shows **9:49:20**
